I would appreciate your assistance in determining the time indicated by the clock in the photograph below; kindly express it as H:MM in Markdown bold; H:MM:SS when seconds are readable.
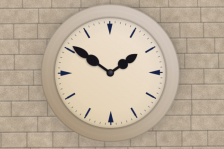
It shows **1:51**
